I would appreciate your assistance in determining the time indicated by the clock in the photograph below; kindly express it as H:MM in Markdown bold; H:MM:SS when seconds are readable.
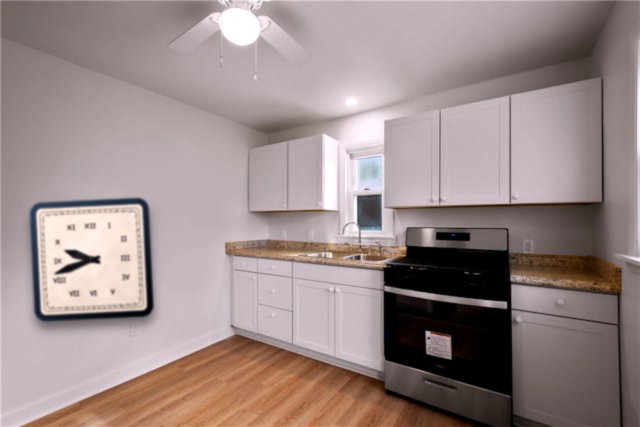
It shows **9:42**
